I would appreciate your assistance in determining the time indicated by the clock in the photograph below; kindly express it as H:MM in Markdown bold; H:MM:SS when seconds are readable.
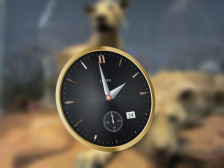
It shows **1:59**
